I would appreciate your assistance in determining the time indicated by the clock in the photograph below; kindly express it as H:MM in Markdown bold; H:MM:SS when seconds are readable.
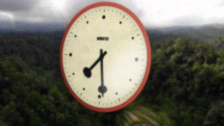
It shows **7:29**
